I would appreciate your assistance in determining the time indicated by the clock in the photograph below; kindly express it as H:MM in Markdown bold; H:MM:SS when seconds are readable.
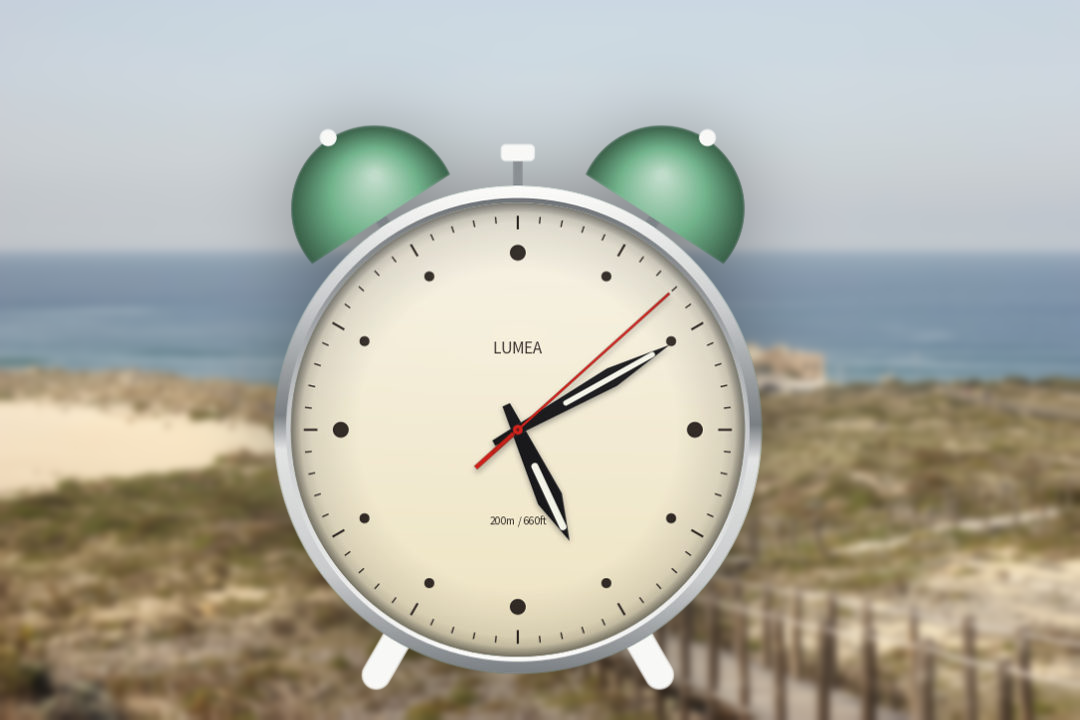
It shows **5:10:08**
